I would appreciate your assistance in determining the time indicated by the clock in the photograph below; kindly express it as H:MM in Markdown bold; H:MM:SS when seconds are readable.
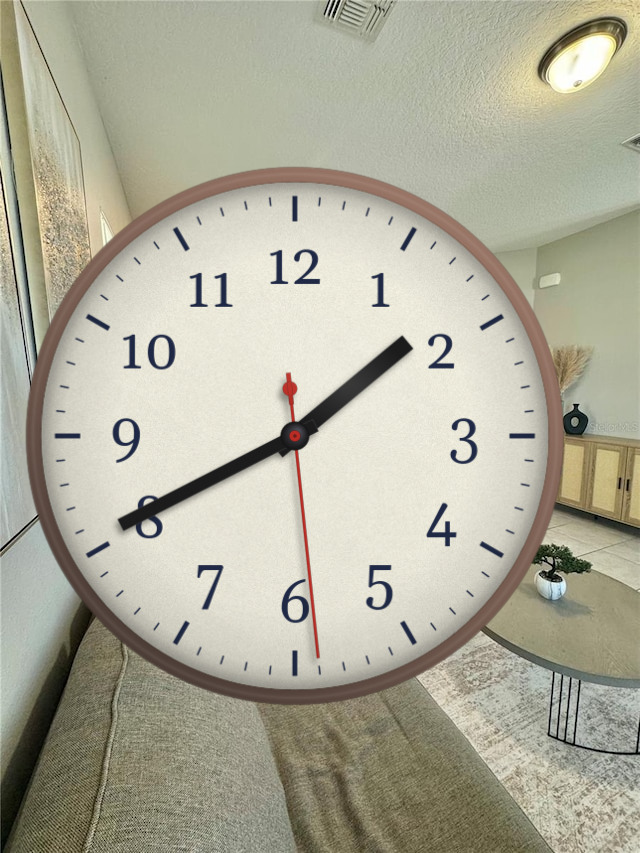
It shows **1:40:29**
